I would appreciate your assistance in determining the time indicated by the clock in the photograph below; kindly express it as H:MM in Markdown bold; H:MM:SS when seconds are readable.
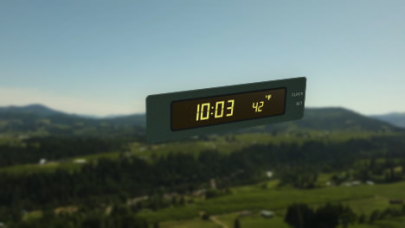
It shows **10:03**
